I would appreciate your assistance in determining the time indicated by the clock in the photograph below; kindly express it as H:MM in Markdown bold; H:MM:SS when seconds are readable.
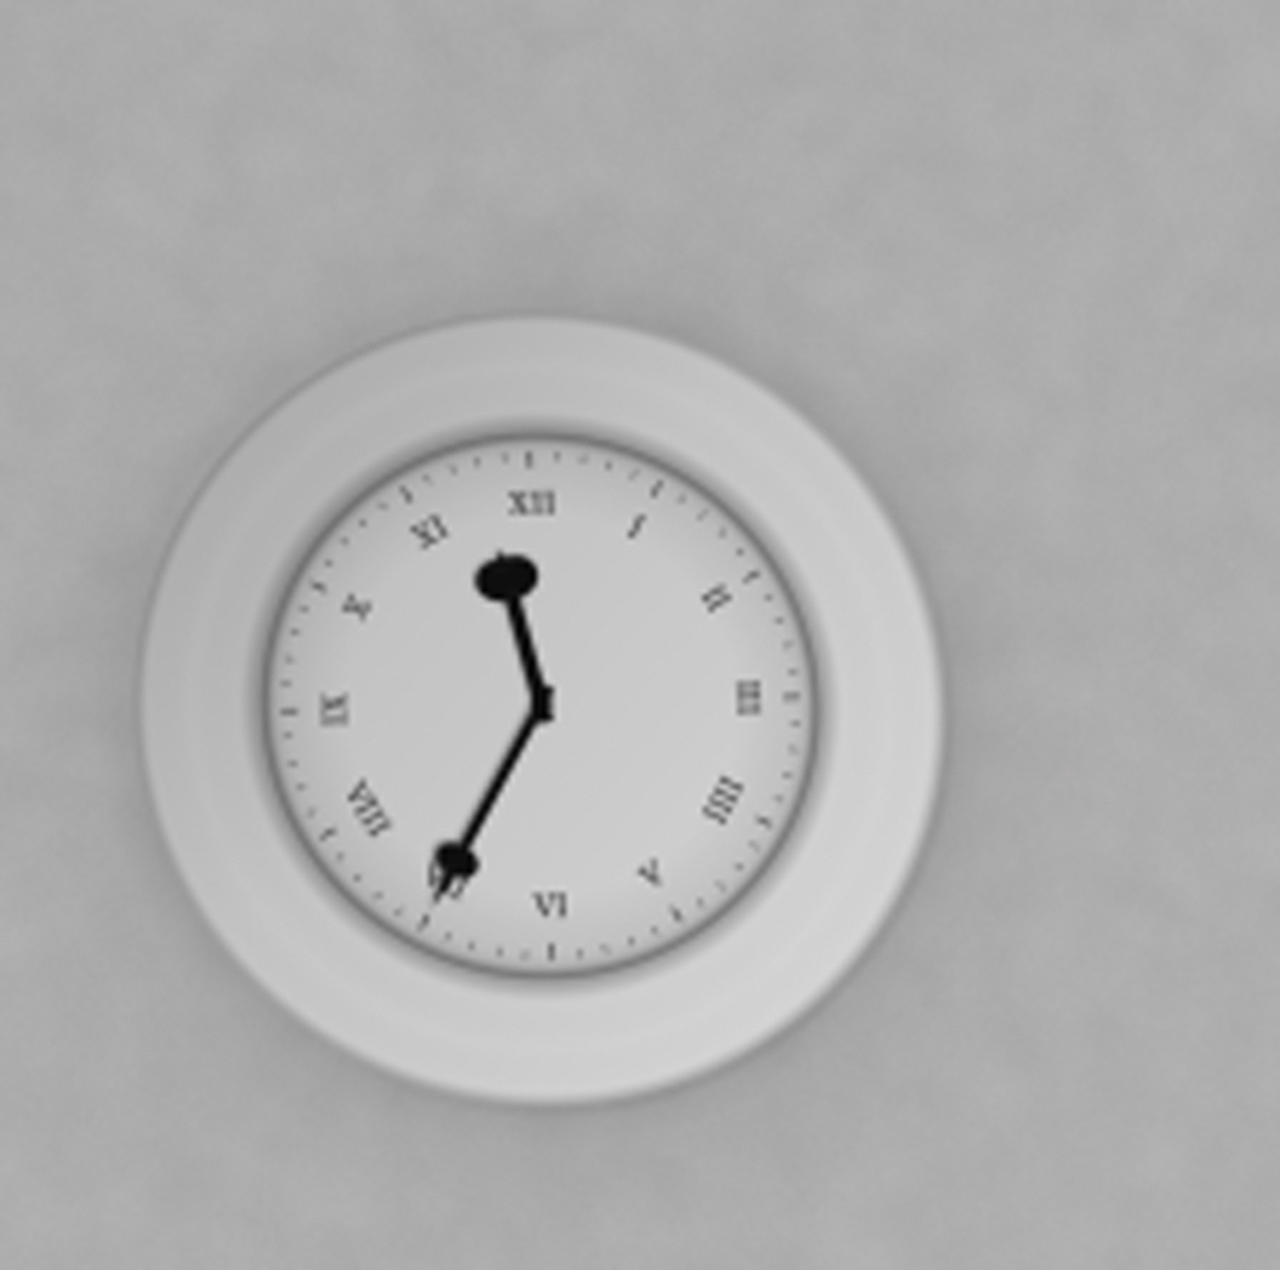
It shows **11:35**
